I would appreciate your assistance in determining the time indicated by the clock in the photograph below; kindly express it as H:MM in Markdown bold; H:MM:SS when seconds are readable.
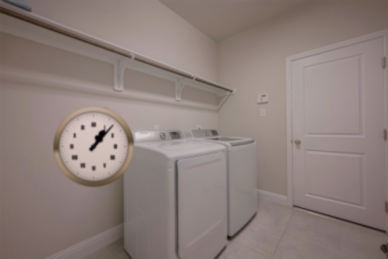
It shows **1:07**
